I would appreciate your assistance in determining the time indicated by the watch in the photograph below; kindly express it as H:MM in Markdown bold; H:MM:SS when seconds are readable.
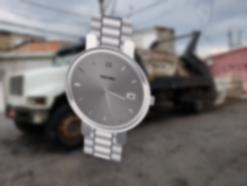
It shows **3:27**
